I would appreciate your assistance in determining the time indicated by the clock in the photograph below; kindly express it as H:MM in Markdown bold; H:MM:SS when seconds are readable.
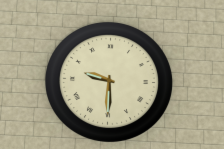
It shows **9:30**
